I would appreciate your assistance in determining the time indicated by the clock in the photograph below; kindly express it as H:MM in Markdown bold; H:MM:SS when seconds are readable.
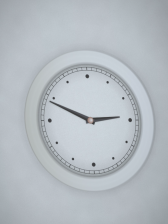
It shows **2:49**
